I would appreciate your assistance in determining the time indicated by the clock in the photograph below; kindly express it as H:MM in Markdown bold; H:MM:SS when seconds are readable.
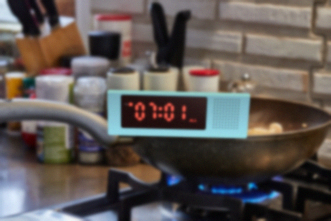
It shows **7:01**
